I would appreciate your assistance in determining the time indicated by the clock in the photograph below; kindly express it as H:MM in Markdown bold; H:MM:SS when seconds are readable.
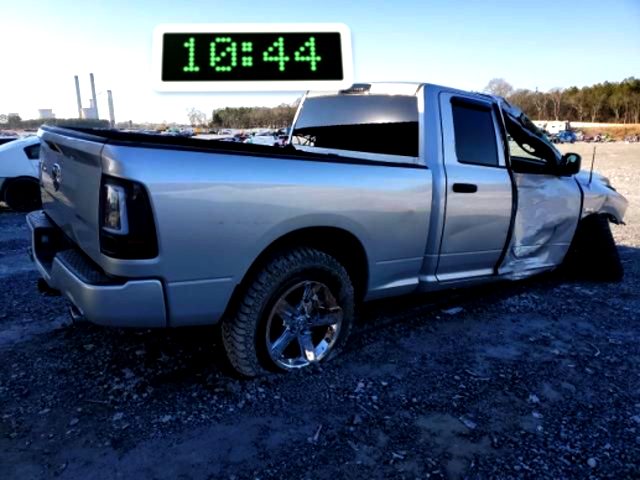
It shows **10:44**
